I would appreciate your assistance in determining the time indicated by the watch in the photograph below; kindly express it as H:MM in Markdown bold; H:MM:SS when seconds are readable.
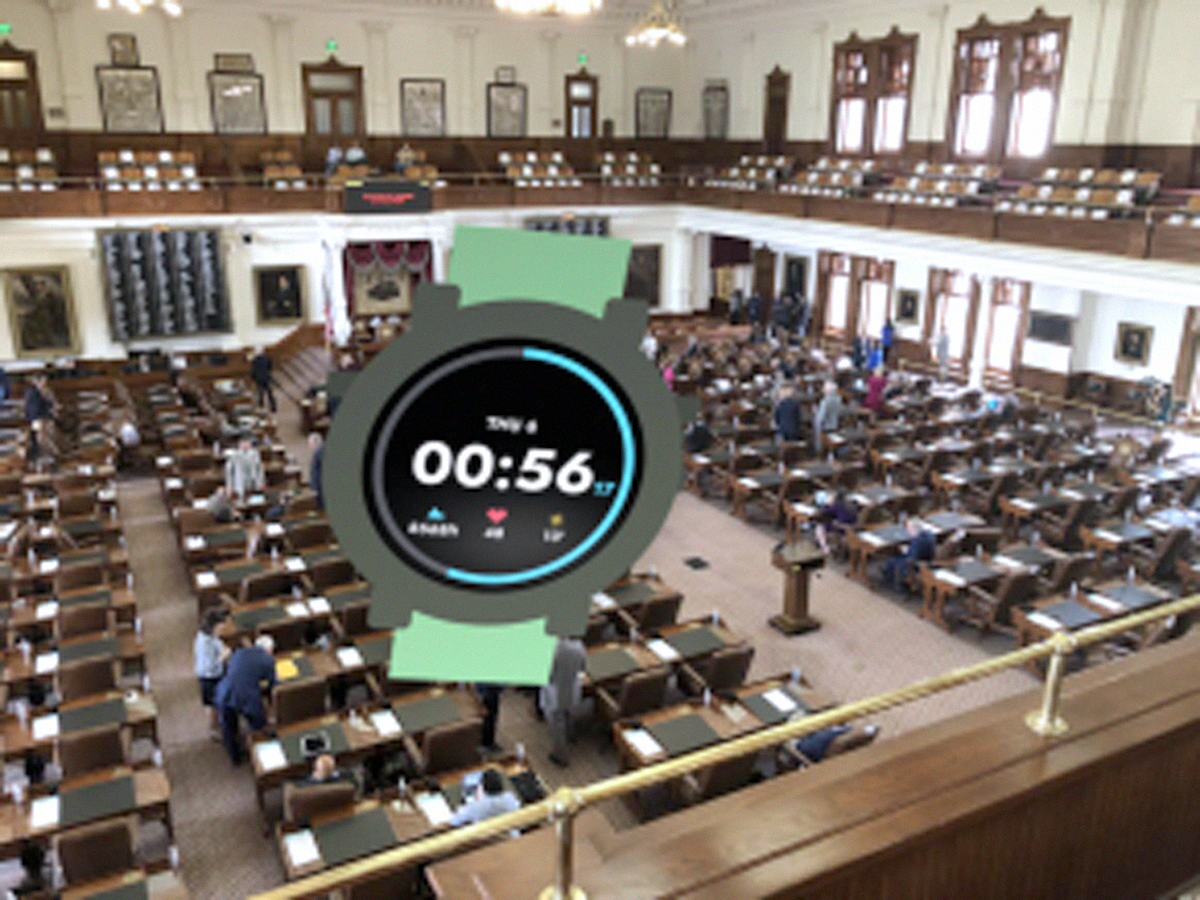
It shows **0:56**
